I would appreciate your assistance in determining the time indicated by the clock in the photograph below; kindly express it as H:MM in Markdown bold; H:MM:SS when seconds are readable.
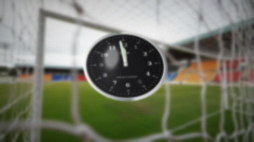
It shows **11:59**
